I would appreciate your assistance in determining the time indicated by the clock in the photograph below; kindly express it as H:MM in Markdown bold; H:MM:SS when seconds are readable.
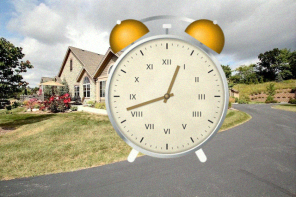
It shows **12:42**
